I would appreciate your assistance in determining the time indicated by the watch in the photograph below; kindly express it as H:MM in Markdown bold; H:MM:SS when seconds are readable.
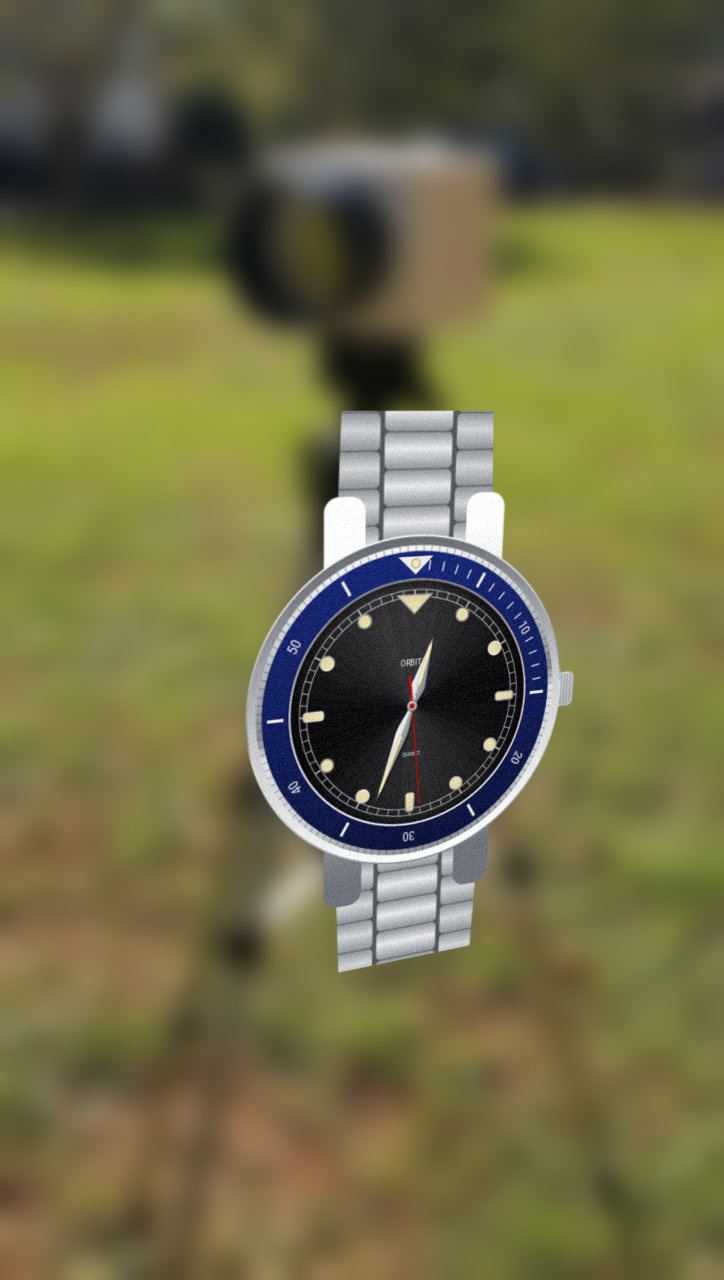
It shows **12:33:29**
